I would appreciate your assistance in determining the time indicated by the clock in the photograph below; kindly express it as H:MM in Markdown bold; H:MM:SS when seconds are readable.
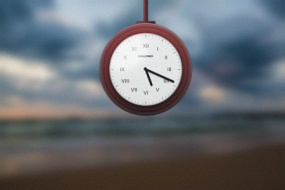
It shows **5:19**
